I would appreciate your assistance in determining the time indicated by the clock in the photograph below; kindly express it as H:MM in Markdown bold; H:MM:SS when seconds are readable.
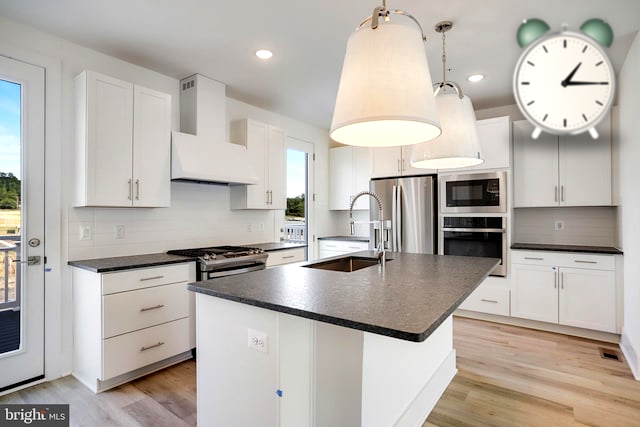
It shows **1:15**
